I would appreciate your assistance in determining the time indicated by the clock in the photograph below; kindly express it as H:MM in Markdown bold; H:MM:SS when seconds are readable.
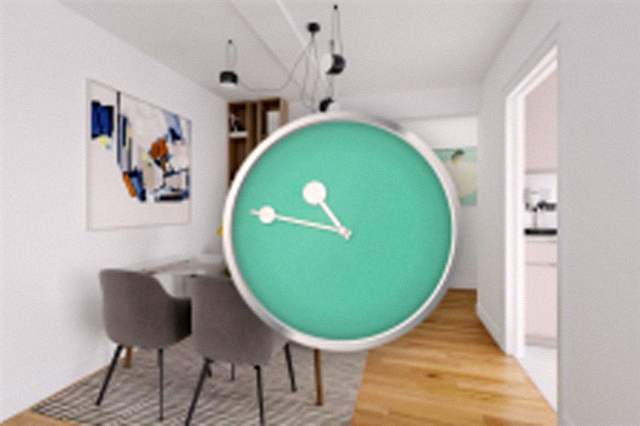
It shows **10:47**
